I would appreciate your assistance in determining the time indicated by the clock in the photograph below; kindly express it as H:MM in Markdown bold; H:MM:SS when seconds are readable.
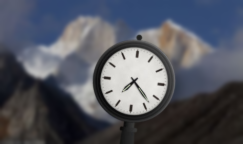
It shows **7:23**
